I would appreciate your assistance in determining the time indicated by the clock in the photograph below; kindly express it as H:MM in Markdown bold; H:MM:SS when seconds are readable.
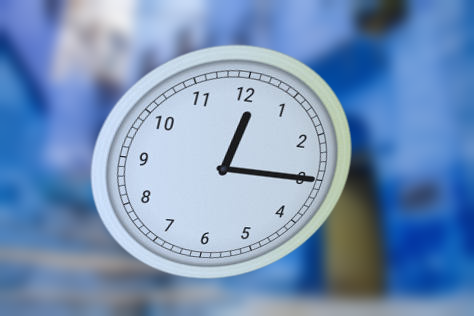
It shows **12:15**
